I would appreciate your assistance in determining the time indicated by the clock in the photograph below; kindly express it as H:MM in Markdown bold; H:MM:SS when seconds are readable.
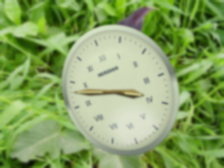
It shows **3:48**
